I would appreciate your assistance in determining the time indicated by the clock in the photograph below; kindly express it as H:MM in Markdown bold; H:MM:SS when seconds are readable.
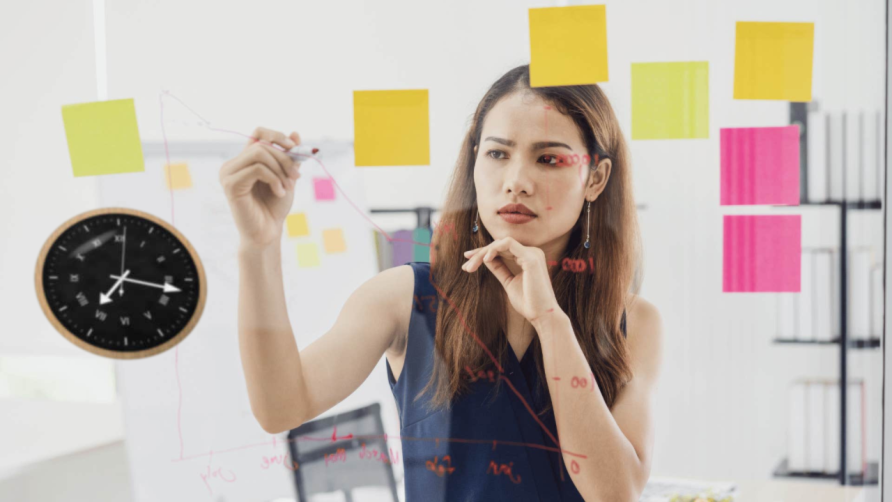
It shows **7:17:01**
